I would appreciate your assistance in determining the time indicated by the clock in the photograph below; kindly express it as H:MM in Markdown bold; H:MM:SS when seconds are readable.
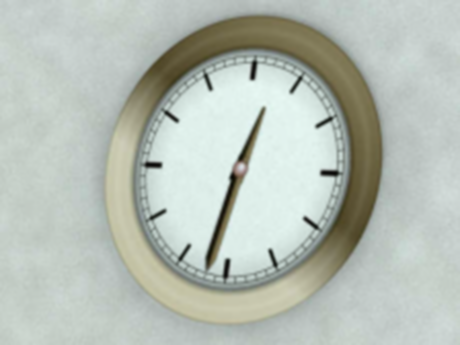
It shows **12:32**
